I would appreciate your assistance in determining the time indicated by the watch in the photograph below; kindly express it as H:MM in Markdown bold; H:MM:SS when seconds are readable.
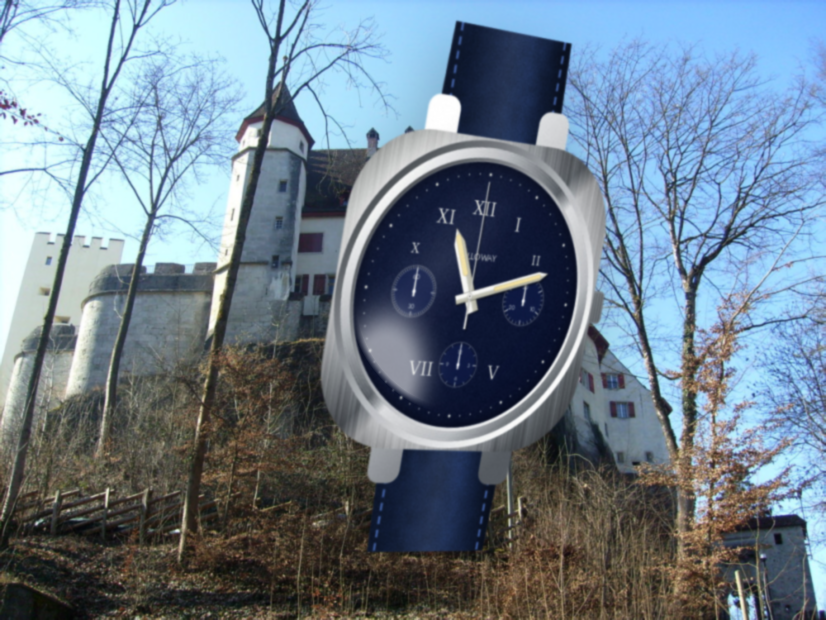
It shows **11:12**
